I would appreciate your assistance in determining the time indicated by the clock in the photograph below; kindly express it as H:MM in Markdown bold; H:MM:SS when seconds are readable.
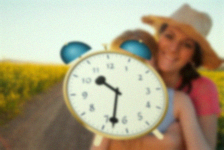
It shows **10:33**
